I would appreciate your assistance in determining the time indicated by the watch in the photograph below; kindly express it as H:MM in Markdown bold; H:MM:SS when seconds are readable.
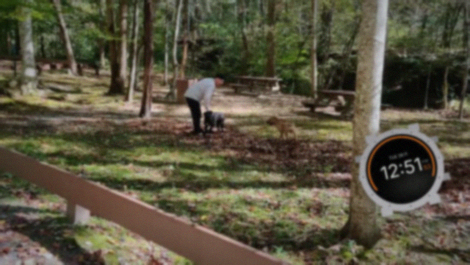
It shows **12:51**
